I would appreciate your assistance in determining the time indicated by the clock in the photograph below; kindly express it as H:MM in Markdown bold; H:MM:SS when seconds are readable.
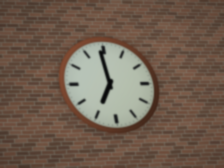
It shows **6:59**
